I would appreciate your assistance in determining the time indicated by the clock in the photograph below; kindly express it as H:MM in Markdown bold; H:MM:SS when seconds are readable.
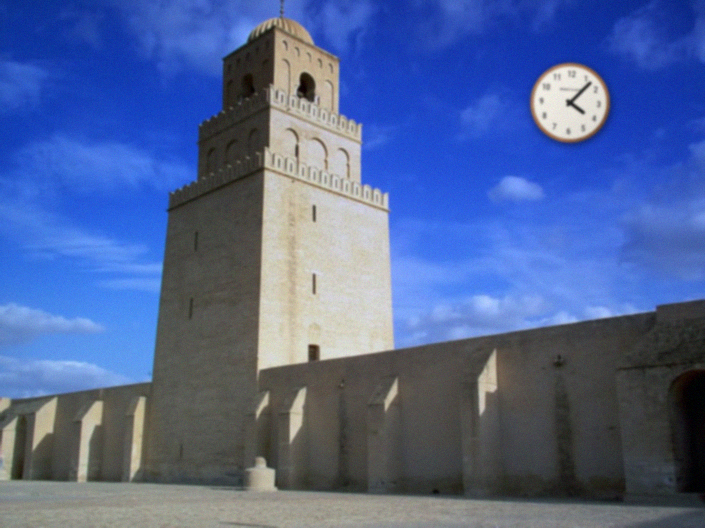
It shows **4:07**
